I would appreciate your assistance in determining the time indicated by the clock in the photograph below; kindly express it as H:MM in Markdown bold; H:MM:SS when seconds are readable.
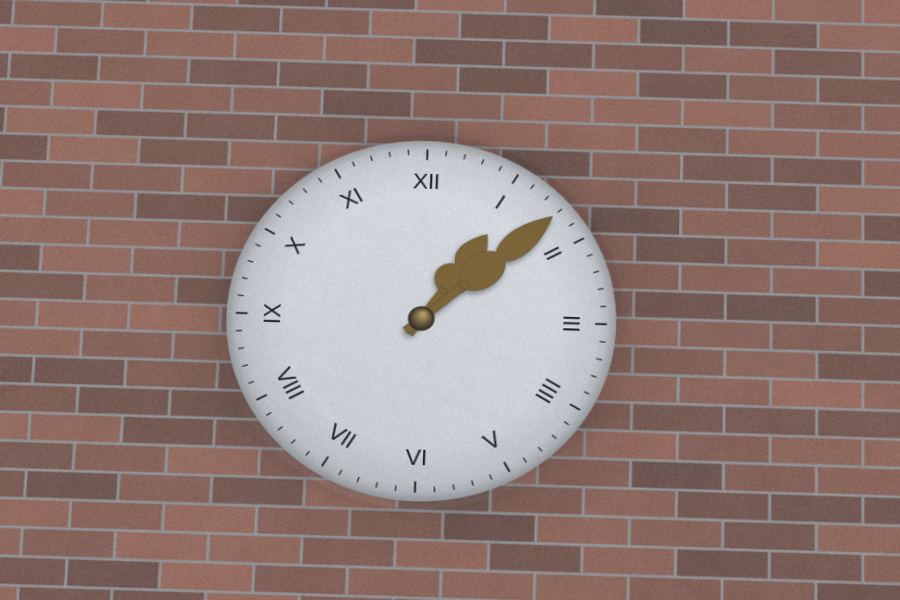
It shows **1:08**
